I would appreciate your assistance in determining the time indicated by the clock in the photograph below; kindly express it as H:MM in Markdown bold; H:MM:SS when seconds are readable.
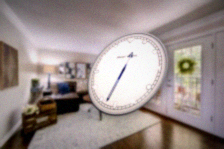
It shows **12:33**
